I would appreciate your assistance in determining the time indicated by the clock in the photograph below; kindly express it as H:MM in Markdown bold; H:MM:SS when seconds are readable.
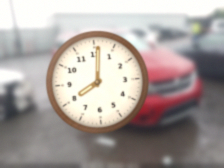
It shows **8:01**
